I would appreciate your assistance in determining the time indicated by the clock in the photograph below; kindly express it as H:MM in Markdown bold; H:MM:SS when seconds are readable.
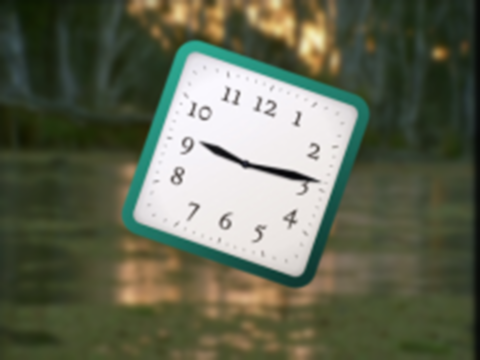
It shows **9:14**
